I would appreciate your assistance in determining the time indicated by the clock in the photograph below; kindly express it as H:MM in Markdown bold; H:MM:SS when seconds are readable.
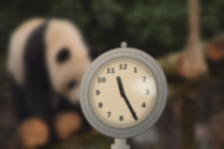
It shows **11:25**
